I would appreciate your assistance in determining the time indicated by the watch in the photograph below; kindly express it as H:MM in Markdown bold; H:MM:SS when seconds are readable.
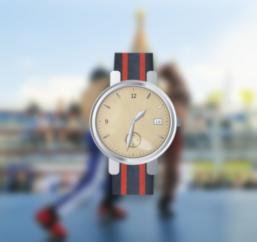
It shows **1:32**
